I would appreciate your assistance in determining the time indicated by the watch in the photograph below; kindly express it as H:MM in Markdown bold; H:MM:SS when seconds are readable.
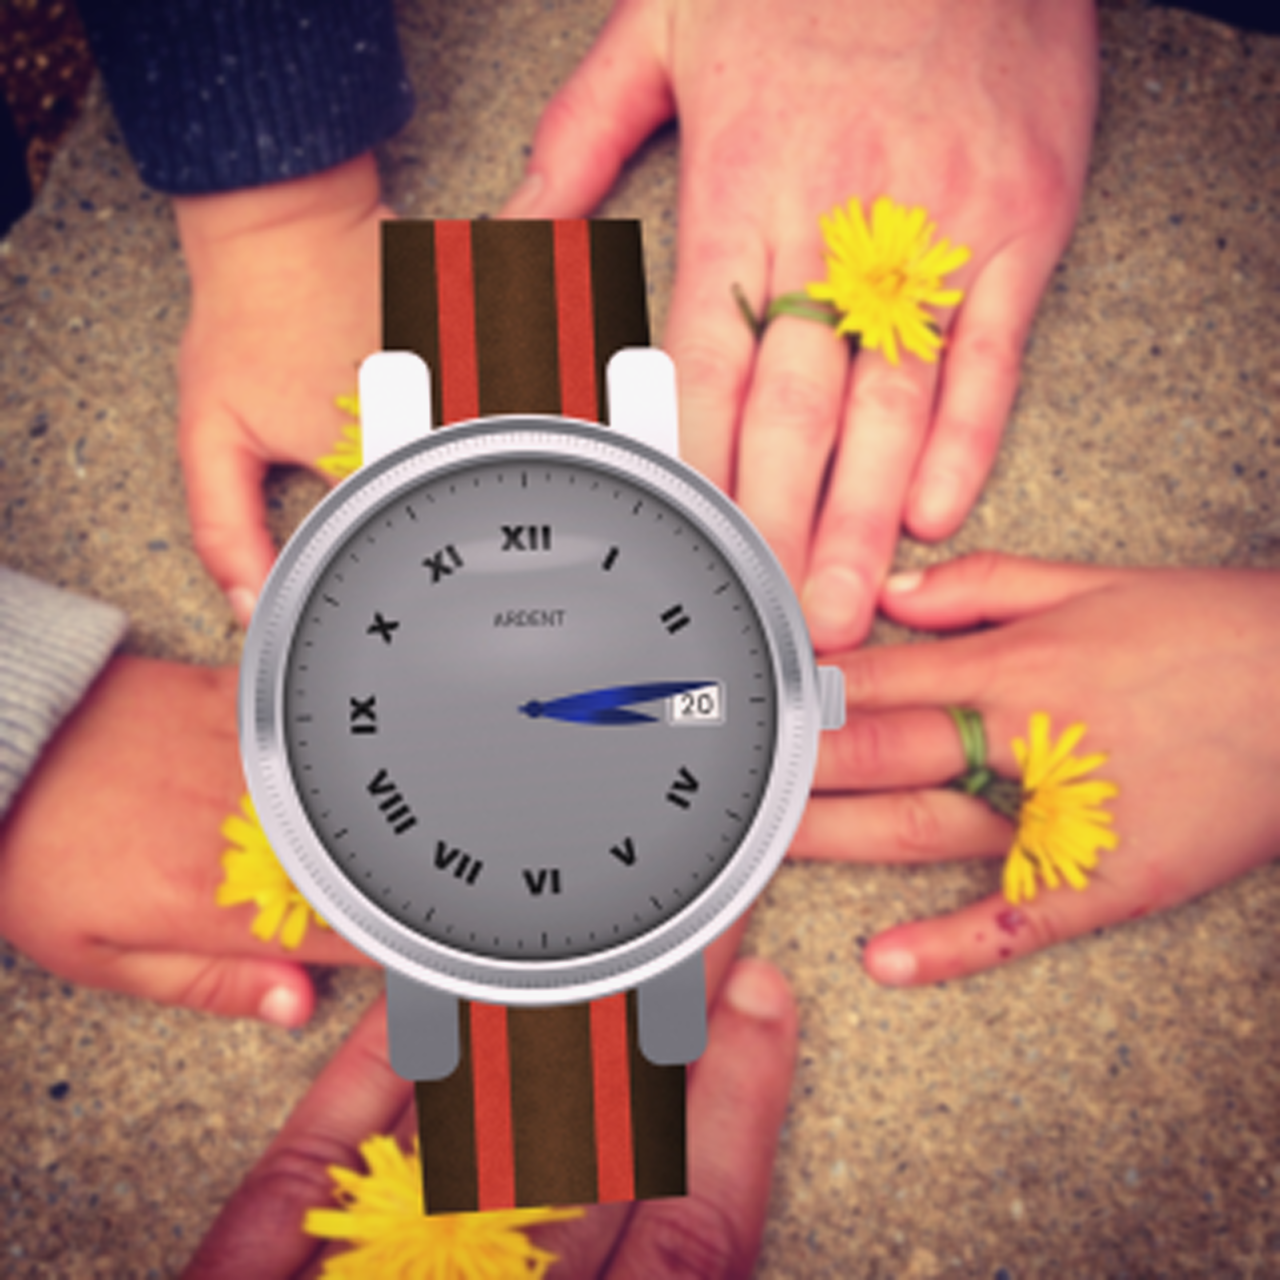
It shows **3:14**
